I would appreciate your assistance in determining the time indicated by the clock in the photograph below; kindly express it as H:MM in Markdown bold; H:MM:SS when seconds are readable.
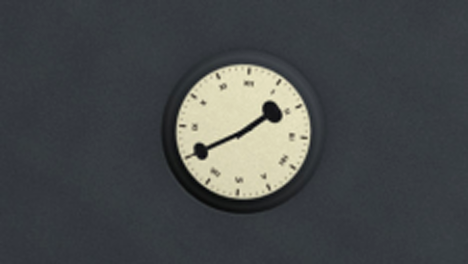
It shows **1:40**
